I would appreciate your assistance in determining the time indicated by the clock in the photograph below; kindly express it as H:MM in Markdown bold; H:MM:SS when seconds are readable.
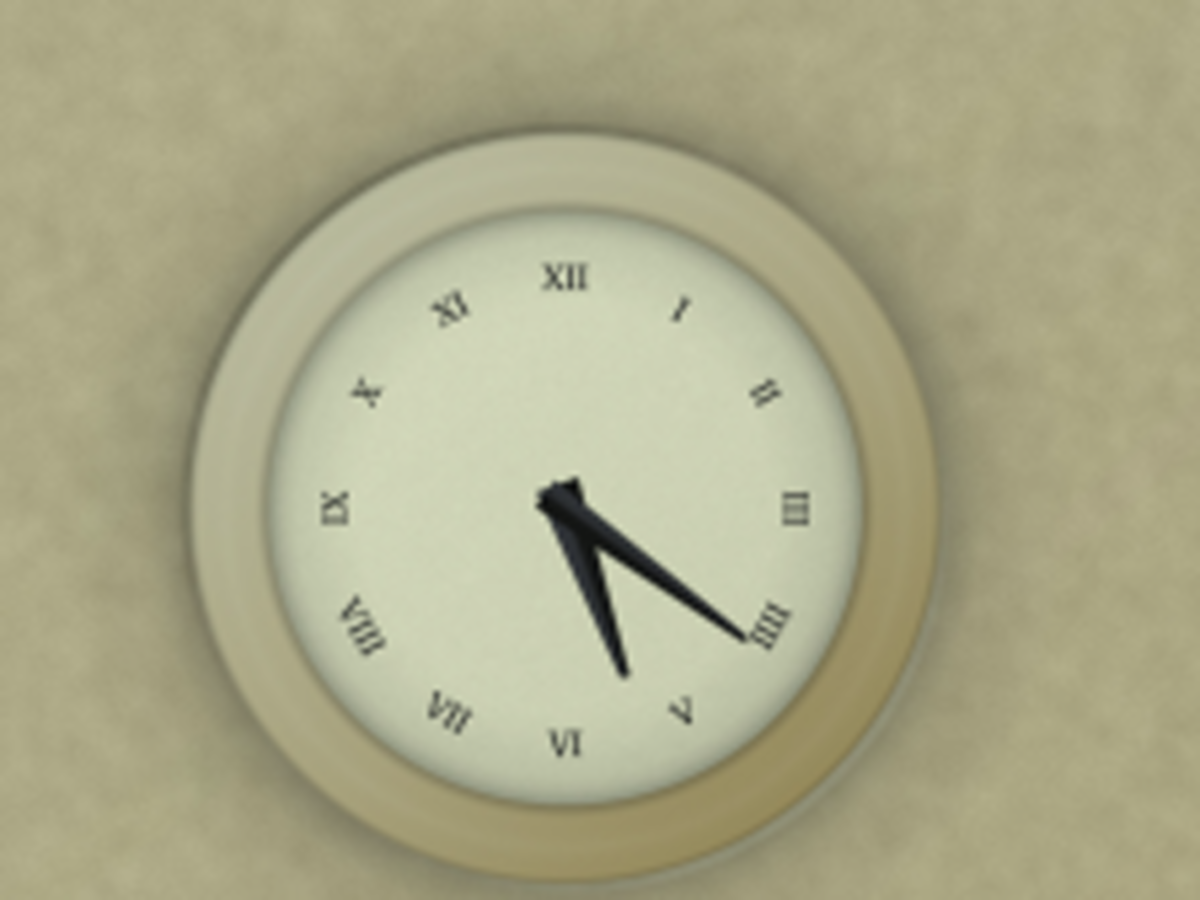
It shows **5:21**
